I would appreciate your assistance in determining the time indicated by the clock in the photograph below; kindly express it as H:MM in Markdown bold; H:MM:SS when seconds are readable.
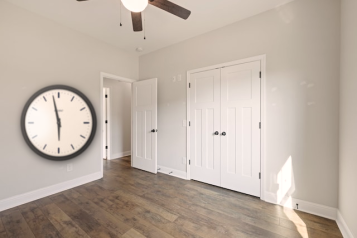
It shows **5:58**
